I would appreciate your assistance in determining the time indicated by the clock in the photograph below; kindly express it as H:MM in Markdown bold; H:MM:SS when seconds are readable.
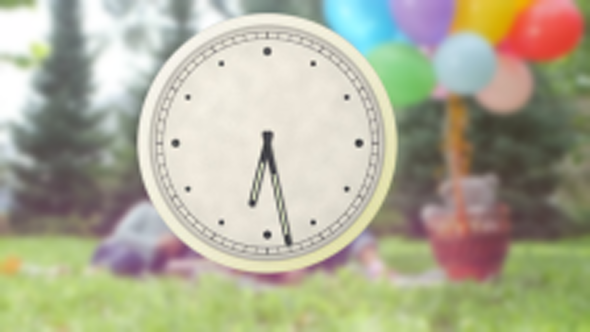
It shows **6:28**
